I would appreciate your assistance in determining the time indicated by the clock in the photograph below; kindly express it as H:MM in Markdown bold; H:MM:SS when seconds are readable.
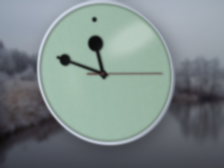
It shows **11:49:16**
